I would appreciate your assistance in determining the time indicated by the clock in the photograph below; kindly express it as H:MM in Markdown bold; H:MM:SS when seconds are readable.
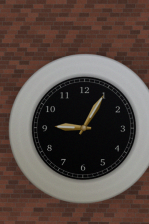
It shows **9:05**
